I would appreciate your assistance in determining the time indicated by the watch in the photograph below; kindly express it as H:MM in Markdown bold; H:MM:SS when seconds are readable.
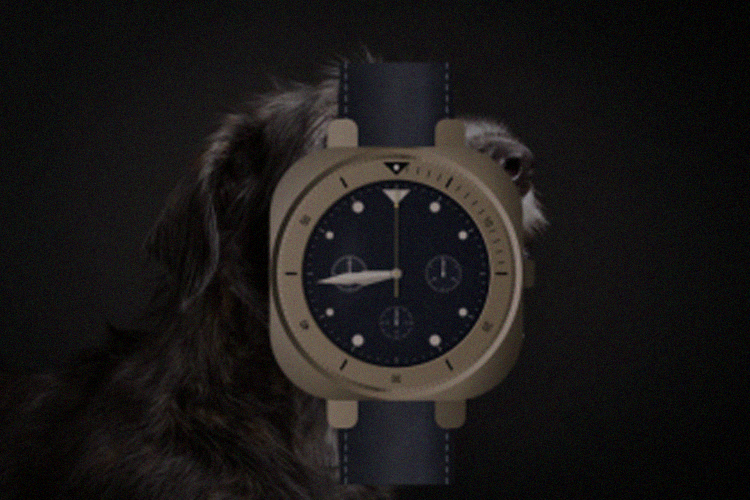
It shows **8:44**
